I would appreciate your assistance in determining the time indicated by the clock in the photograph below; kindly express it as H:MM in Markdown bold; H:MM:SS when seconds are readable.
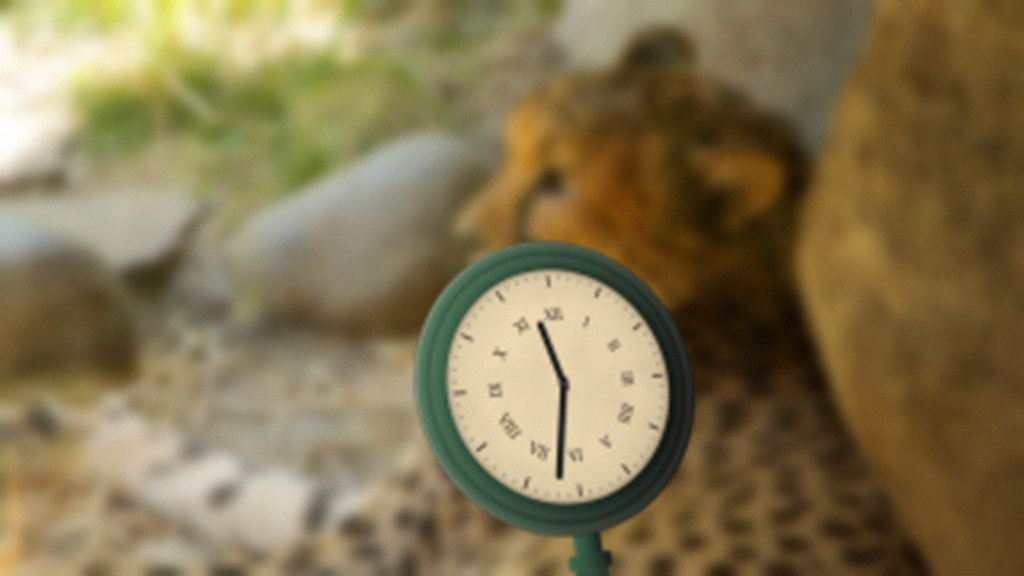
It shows **11:32**
